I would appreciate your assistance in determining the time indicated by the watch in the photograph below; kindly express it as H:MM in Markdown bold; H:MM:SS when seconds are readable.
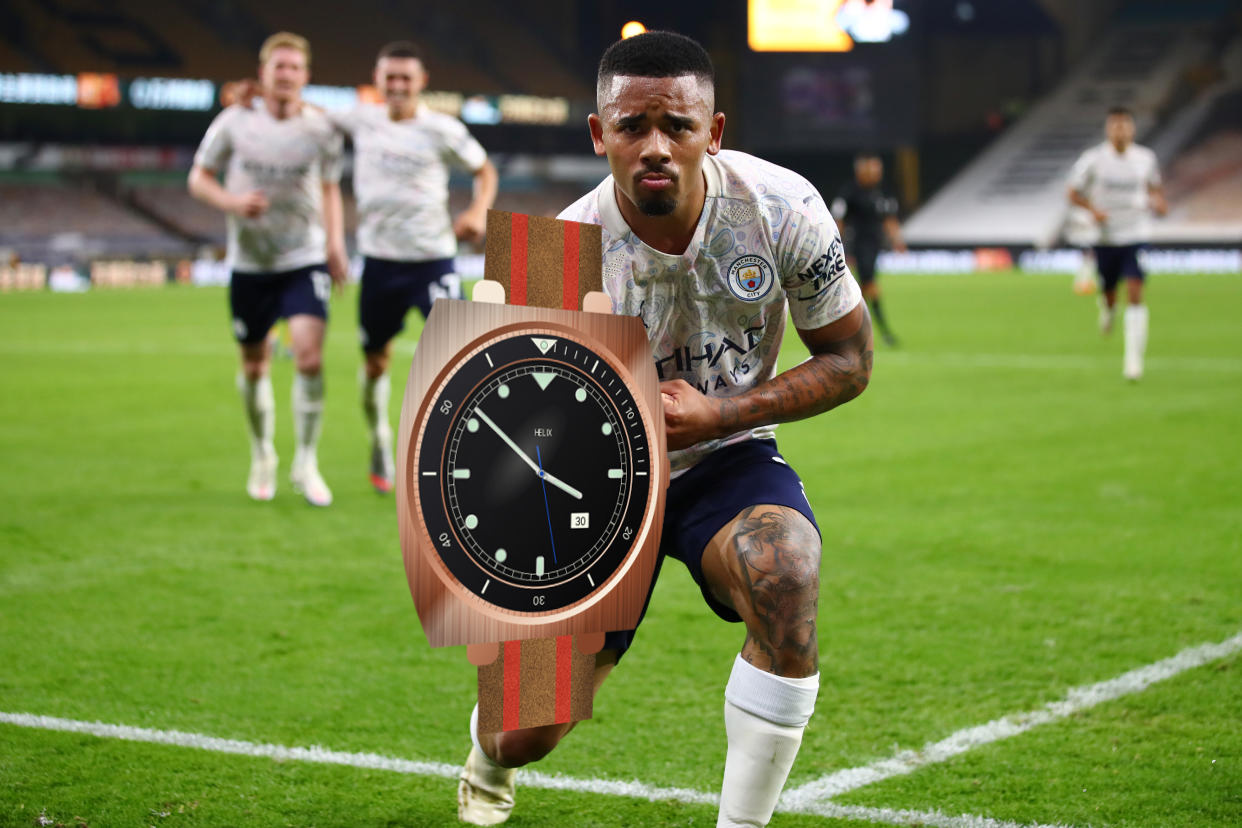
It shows **3:51:28**
